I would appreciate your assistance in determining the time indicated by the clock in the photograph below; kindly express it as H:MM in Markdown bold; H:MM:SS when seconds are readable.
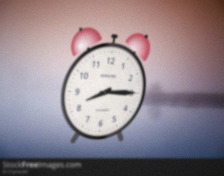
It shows **8:15**
